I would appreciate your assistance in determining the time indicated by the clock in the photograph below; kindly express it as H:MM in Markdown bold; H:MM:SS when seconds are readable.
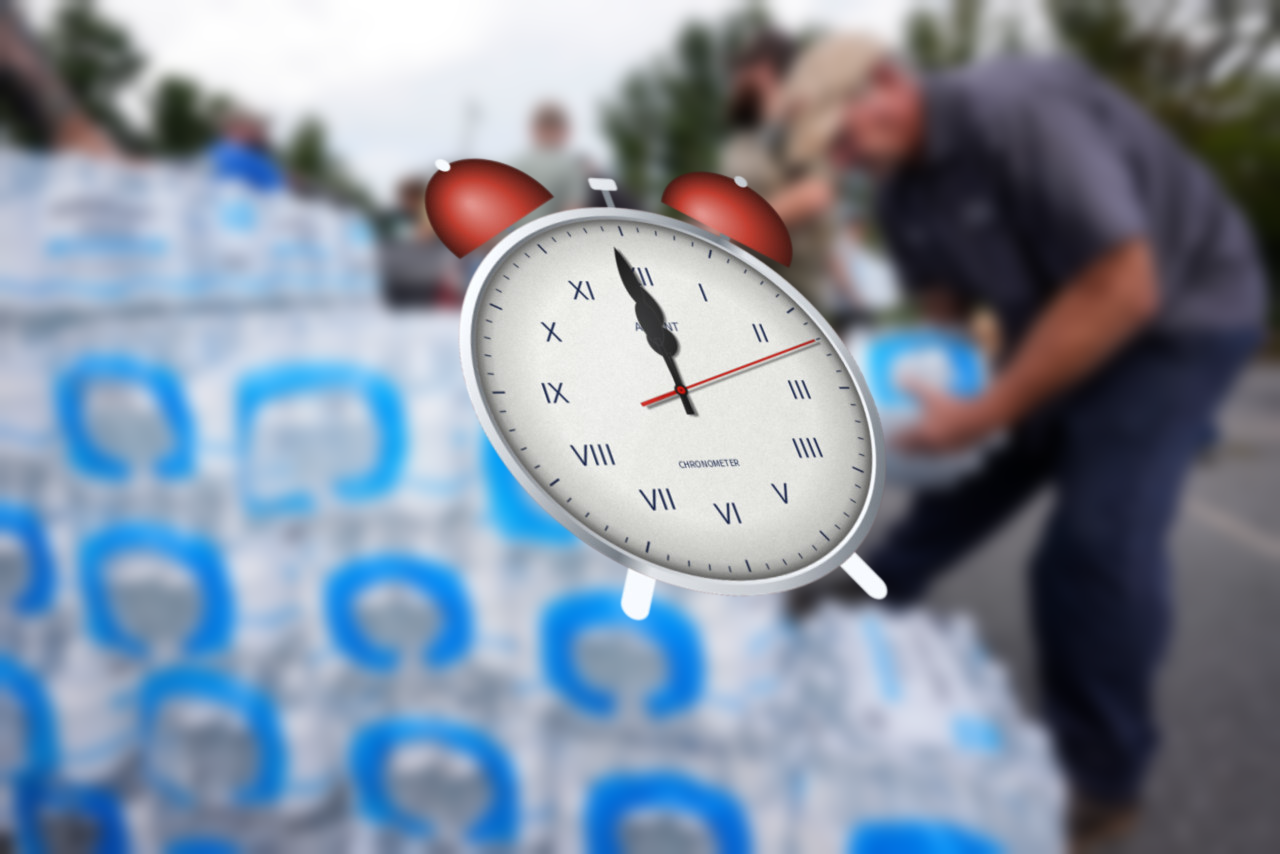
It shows **11:59:12**
